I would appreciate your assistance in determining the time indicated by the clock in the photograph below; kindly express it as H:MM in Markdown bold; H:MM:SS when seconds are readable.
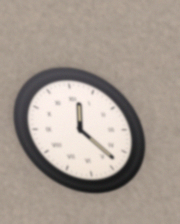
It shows **12:23**
